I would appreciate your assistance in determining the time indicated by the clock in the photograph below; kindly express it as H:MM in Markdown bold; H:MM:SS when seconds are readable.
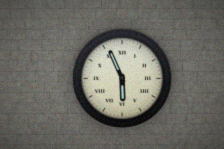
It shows **5:56**
